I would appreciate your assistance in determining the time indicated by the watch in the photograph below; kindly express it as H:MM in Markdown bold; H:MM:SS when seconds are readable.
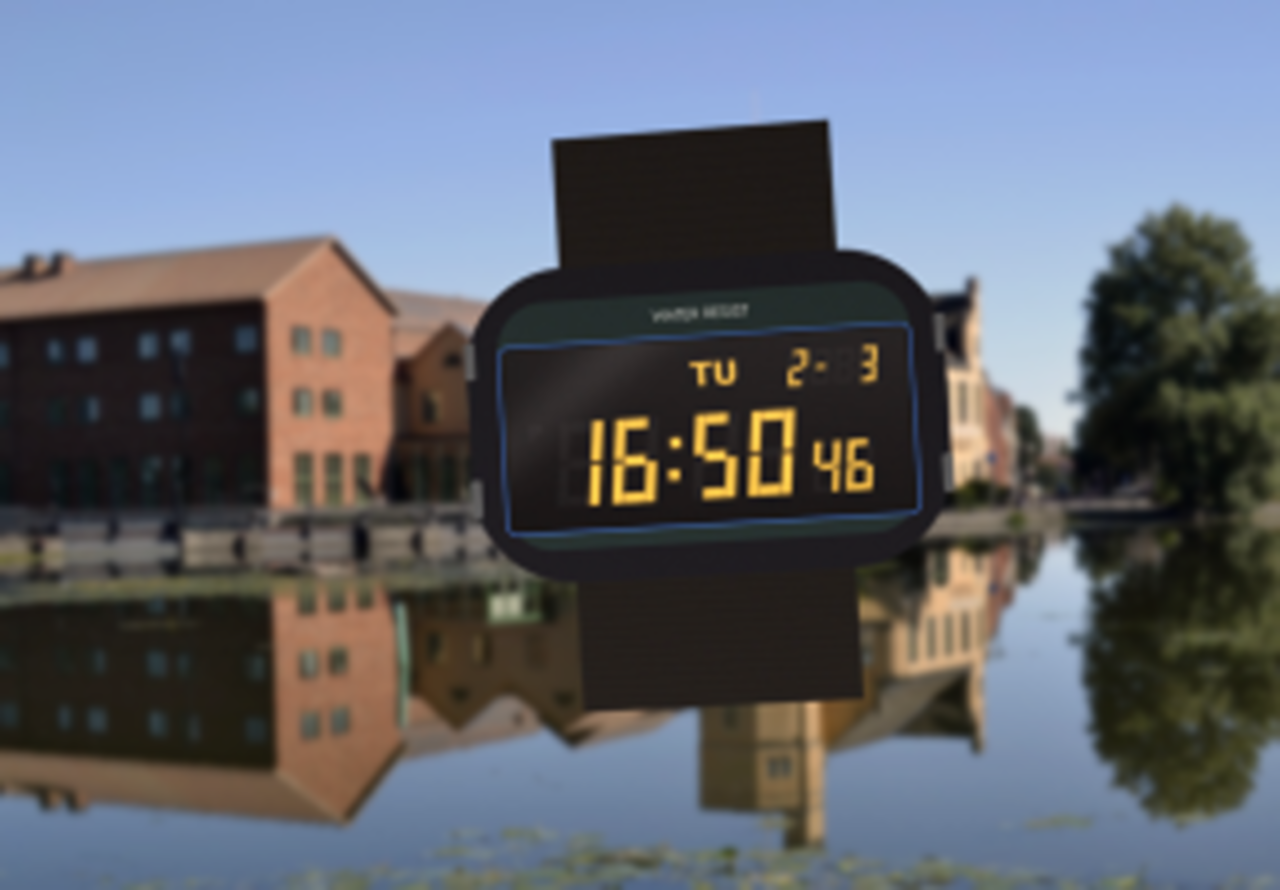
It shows **16:50:46**
